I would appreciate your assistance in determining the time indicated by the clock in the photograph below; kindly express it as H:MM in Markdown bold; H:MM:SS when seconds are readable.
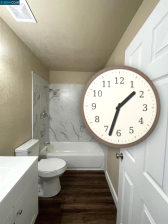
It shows **1:33**
